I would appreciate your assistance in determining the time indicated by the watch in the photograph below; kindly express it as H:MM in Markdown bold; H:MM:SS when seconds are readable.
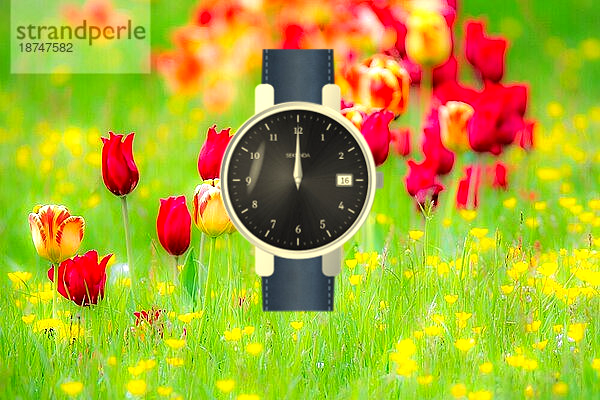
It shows **12:00**
